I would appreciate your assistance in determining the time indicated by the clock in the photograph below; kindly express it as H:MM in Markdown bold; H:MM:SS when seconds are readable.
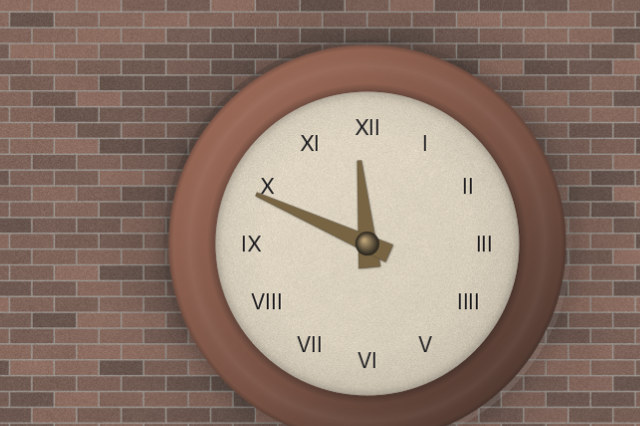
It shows **11:49**
